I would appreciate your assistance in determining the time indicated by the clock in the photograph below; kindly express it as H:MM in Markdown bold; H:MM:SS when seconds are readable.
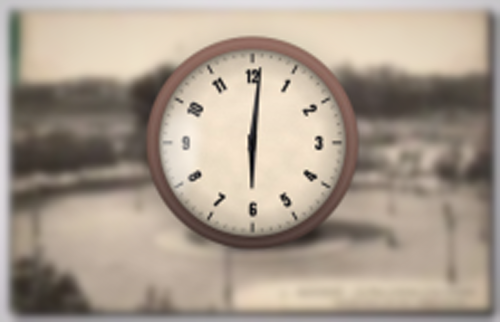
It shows **6:01**
